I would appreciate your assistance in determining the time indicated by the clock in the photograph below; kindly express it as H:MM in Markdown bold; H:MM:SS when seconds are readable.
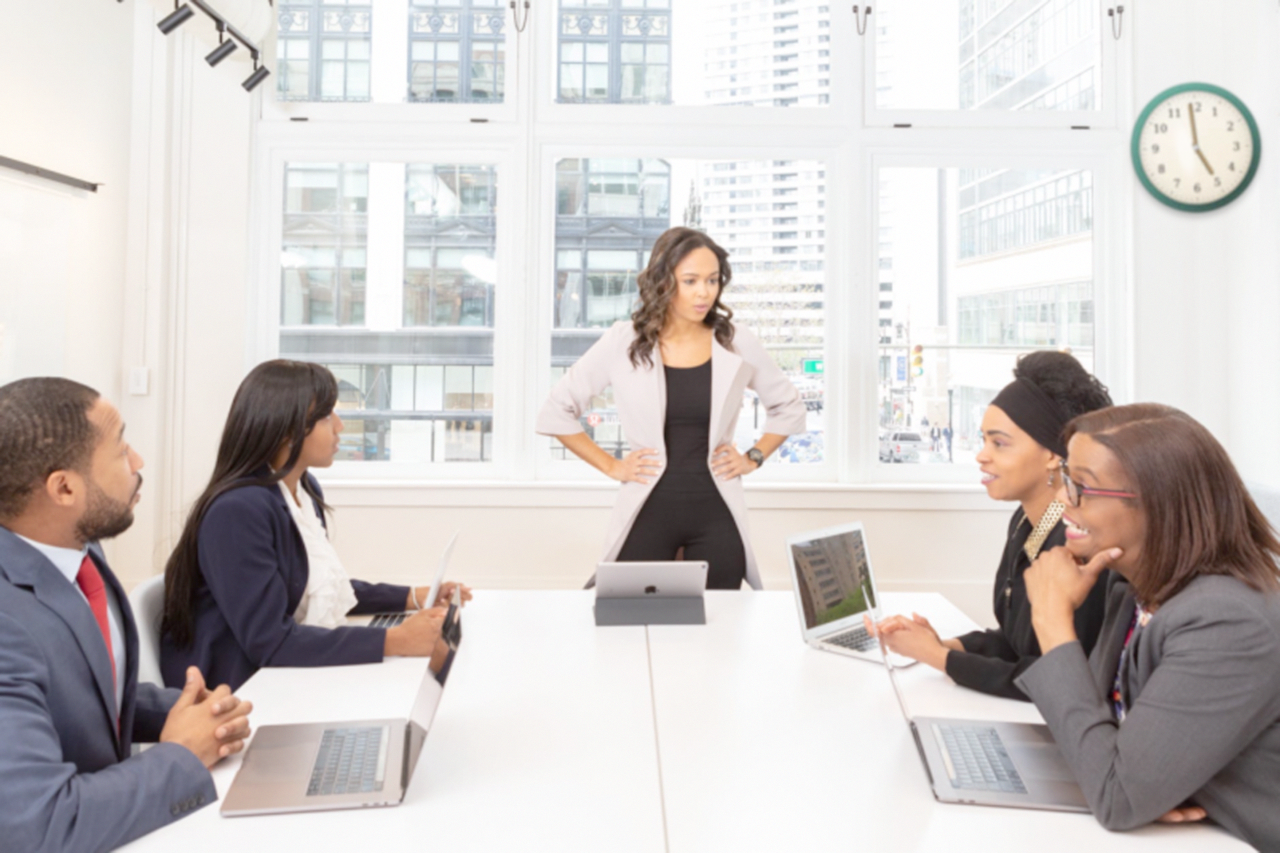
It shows **4:59**
